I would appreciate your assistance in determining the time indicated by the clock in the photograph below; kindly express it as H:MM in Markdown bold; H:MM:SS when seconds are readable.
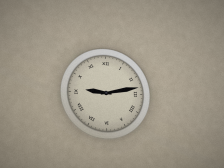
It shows **9:13**
